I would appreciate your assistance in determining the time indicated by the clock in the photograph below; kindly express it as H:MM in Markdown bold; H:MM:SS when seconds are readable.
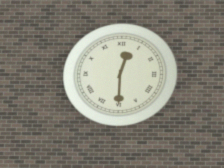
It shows **12:30**
